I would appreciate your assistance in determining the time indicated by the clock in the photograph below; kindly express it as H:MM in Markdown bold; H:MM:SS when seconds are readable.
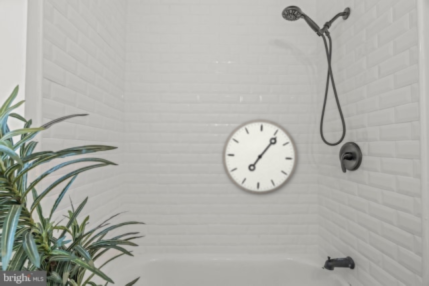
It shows **7:06**
